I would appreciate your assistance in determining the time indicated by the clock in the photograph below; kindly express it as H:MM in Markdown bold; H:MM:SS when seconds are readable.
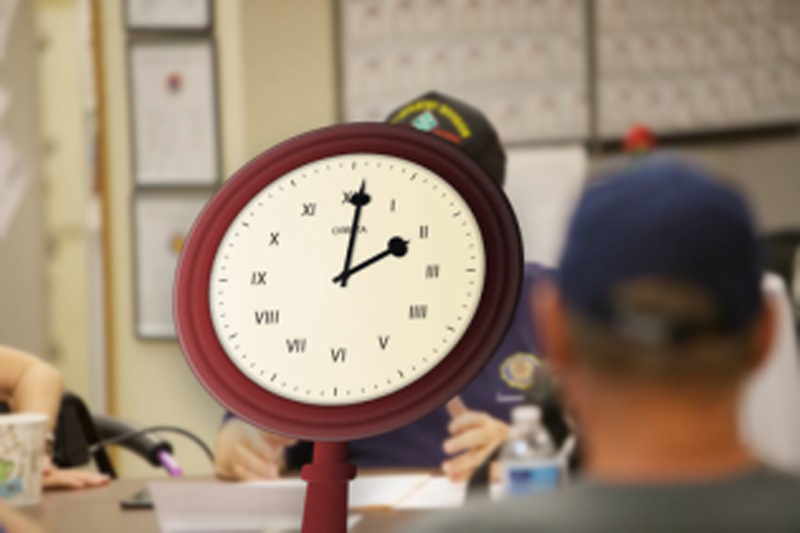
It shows **2:01**
